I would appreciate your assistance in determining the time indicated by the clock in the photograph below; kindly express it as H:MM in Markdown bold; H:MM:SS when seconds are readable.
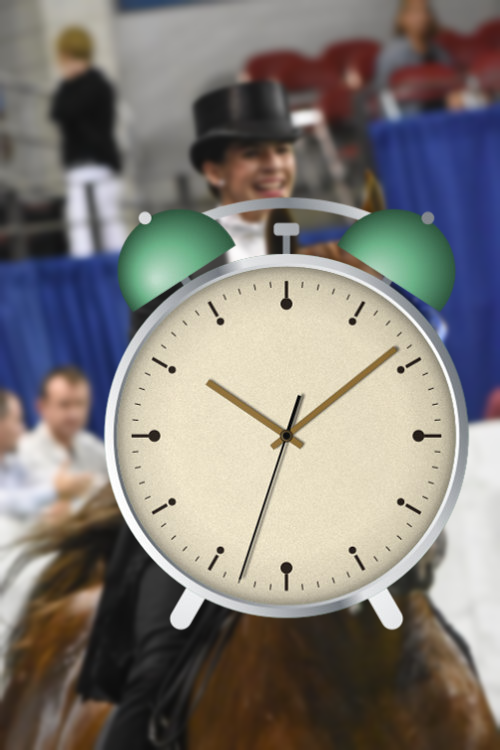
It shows **10:08:33**
